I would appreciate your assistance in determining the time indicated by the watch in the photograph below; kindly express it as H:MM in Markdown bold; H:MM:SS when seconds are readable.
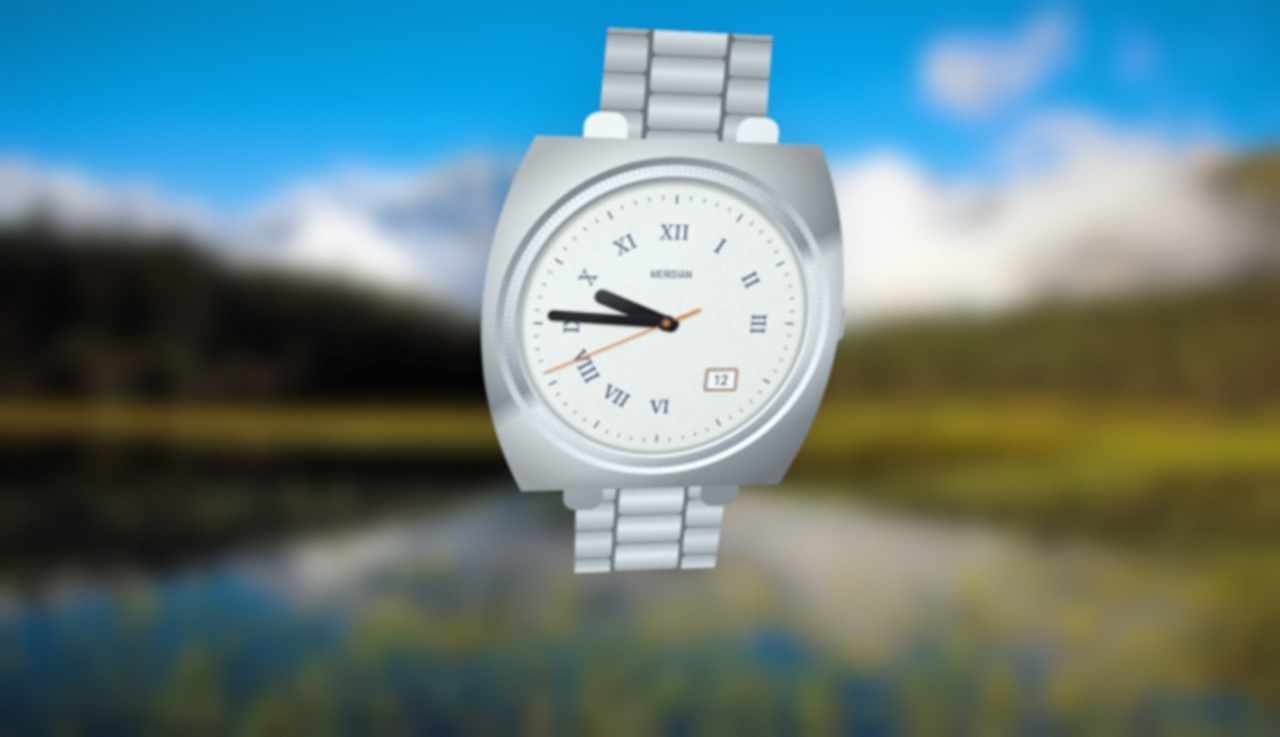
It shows **9:45:41**
